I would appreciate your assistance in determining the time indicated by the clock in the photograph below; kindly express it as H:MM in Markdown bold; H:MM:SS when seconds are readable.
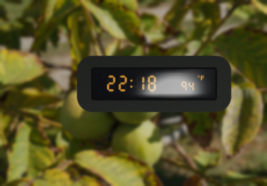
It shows **22:18**
